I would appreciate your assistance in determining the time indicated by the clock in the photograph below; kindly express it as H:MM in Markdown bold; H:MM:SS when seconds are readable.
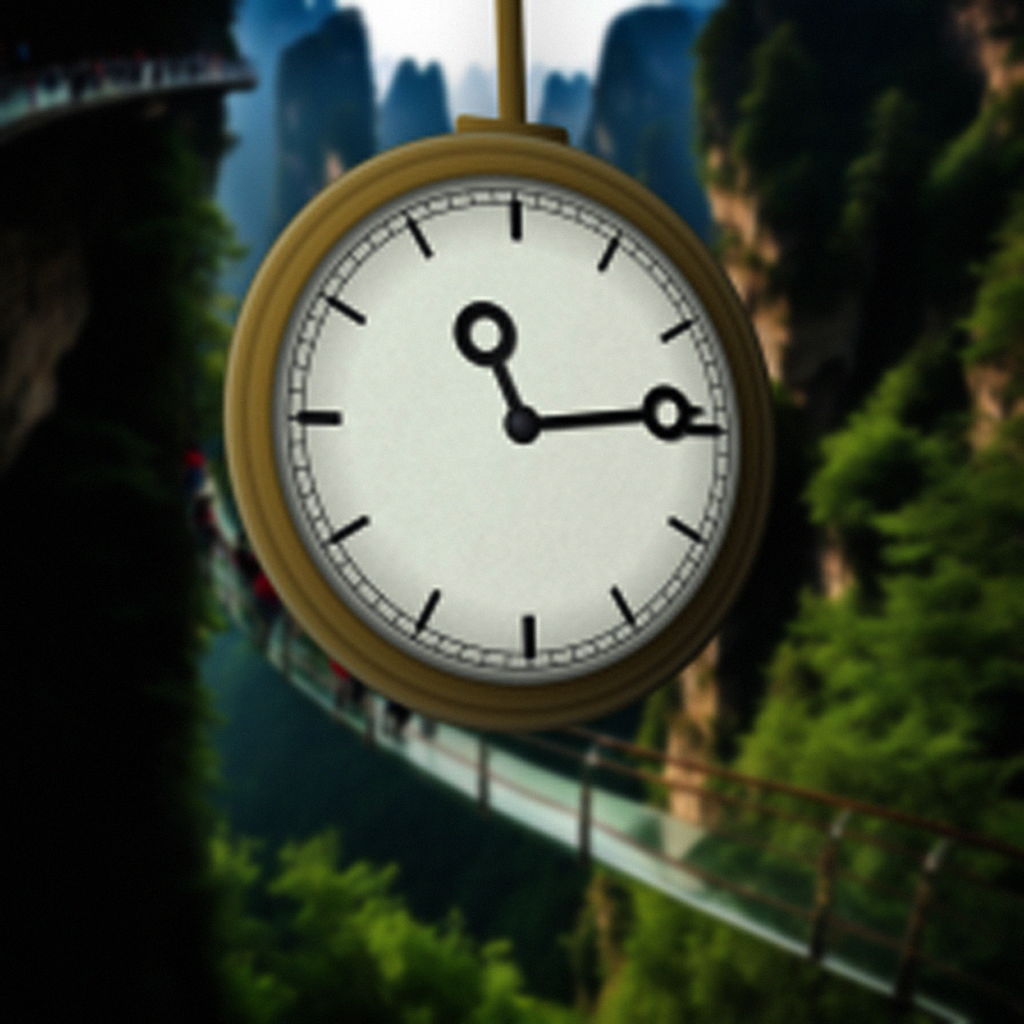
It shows **11:14**
